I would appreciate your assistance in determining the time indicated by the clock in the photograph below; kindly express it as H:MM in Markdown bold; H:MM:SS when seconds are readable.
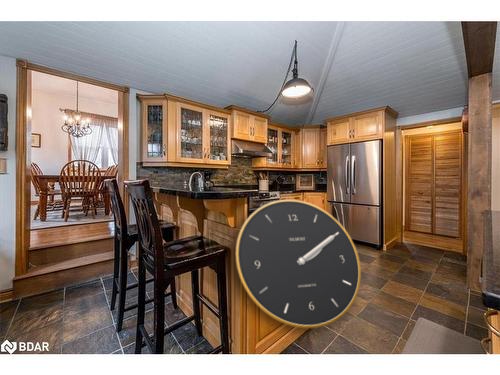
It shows **2:10**
